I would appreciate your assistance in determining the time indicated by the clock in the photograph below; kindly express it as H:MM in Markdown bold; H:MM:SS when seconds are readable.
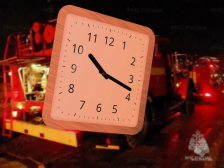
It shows **10:18**
